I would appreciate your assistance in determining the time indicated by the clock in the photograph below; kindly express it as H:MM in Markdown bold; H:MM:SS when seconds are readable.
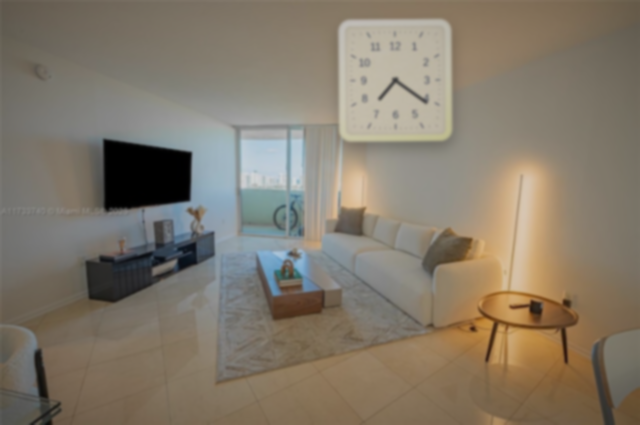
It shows **7:21**
